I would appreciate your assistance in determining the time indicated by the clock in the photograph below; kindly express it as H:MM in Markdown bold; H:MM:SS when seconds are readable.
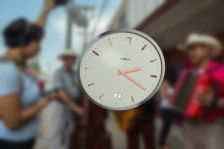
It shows **2:20**
